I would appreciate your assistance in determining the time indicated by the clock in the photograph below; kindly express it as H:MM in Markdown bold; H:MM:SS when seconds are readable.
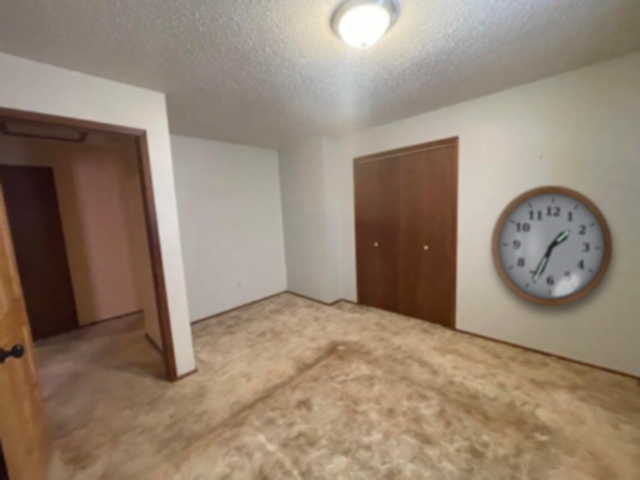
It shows **1:34**
